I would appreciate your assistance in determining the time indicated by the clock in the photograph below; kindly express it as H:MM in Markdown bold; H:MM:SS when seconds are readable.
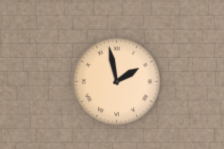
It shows **1:58**
